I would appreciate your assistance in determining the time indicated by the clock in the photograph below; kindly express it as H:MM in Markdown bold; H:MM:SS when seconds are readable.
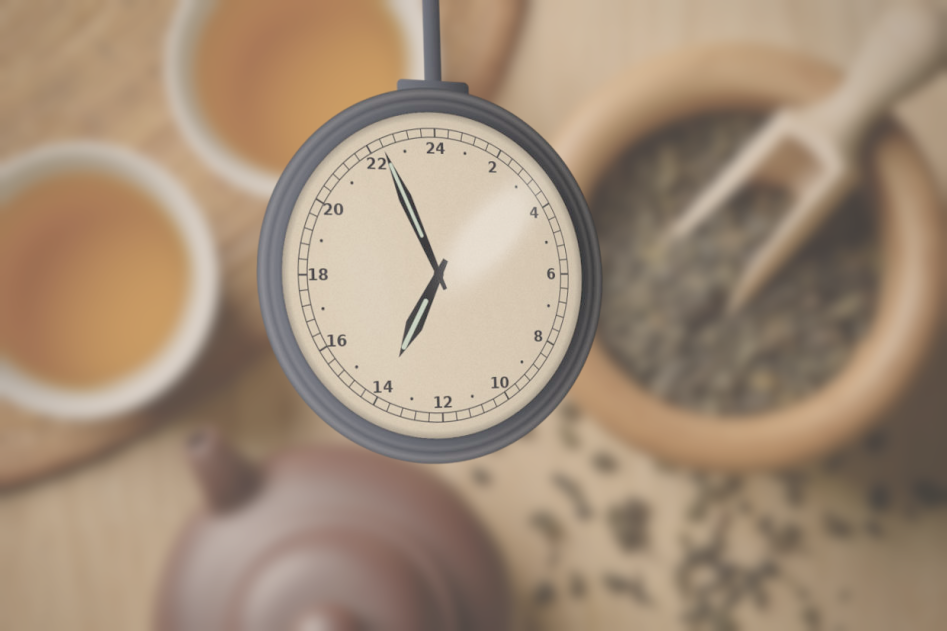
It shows **13:56**
